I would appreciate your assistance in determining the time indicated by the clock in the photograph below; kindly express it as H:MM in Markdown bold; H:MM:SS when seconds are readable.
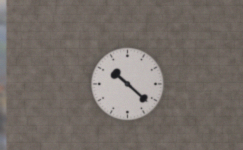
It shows **10:22**
